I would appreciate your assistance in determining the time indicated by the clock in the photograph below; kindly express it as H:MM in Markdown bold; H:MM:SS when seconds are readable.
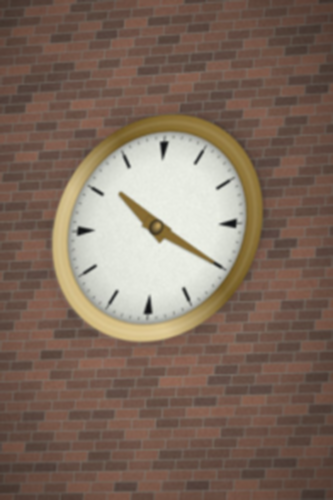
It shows **10:20**
